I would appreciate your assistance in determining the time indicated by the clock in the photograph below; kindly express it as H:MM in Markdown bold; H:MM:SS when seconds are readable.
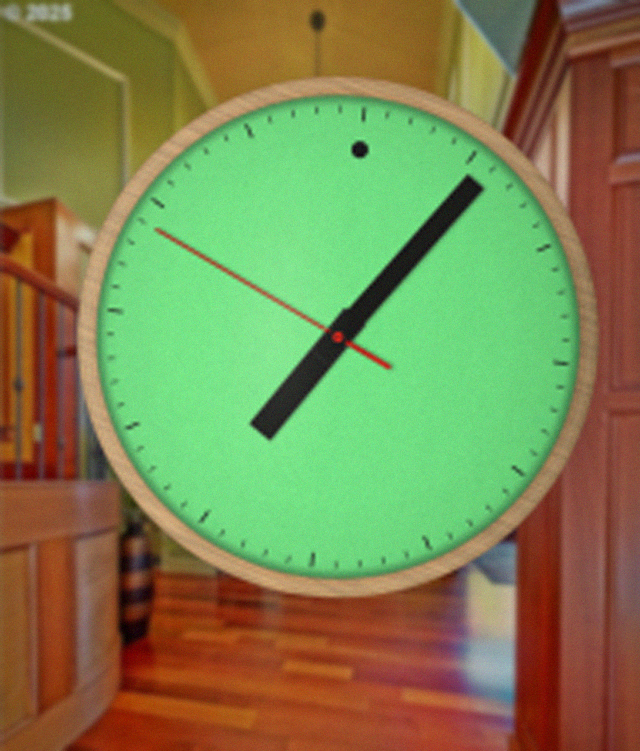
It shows **7:05:49**
